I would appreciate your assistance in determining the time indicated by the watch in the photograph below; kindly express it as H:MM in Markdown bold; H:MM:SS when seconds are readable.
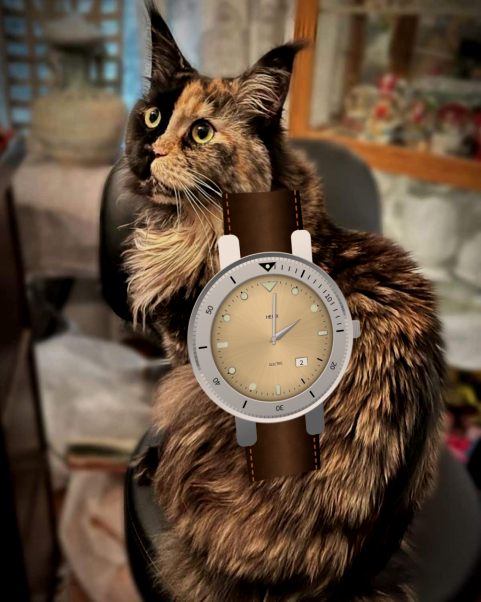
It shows **2:01**
